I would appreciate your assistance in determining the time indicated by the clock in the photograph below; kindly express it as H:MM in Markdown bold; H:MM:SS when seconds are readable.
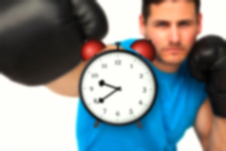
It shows **9:39**
